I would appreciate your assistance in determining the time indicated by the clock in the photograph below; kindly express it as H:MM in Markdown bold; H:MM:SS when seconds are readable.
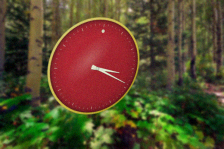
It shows **3:19**
